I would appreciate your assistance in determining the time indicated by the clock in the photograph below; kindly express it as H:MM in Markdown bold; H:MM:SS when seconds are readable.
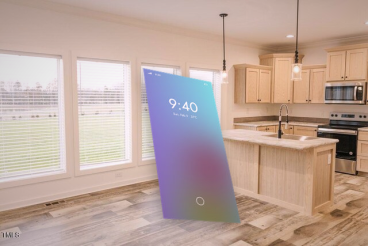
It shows **9:40**
